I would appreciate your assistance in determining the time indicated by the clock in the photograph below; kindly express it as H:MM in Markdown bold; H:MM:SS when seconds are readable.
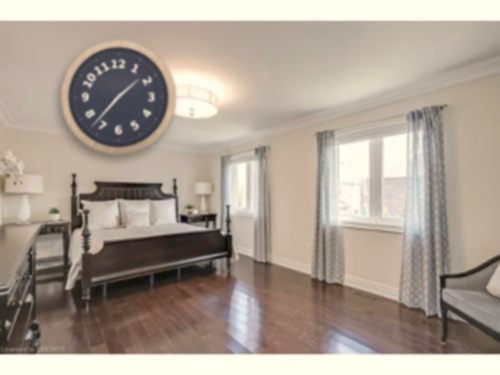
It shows **1:37**
